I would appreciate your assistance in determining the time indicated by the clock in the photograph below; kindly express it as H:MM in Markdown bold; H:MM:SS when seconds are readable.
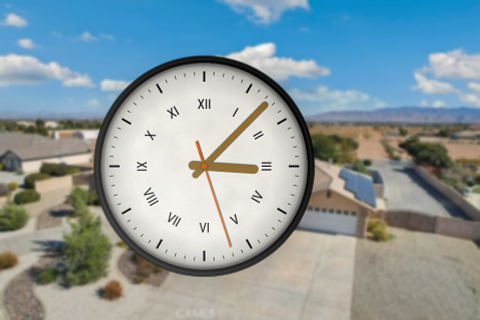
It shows **3:07:27**
